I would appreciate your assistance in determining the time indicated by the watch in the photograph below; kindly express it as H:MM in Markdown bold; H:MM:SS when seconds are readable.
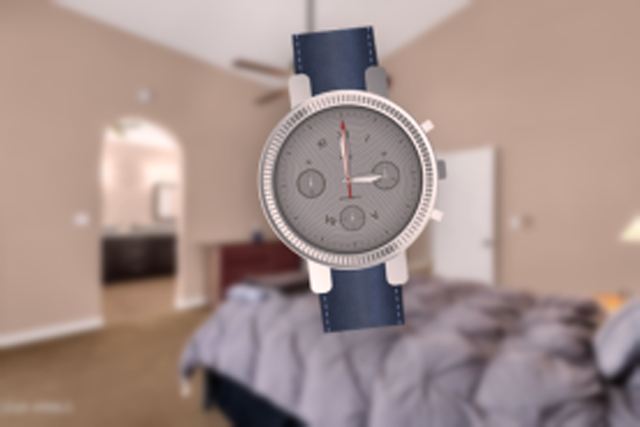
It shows **3:00**
